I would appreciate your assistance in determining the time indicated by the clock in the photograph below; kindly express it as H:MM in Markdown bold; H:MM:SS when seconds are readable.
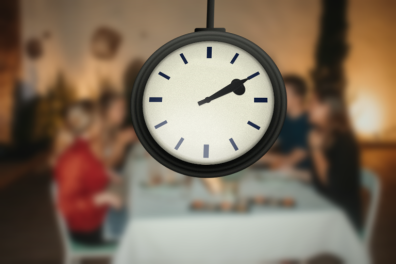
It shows **2:10**
